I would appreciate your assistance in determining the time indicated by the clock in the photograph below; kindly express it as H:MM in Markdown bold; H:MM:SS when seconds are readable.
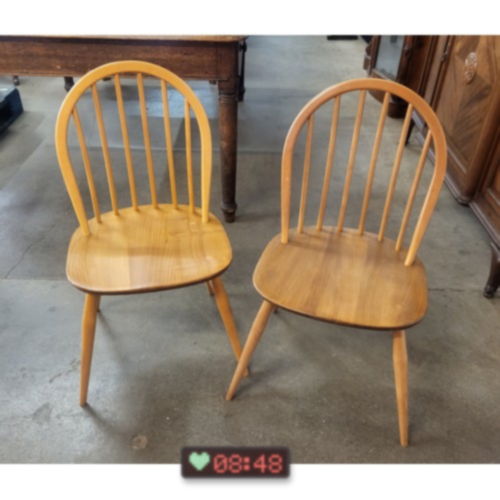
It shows **8:48**
